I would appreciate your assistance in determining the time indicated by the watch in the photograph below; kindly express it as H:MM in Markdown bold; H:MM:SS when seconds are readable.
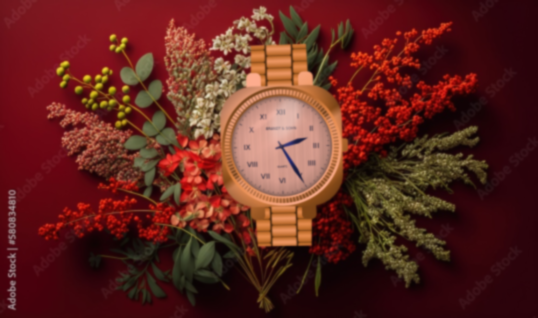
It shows **2:25**
